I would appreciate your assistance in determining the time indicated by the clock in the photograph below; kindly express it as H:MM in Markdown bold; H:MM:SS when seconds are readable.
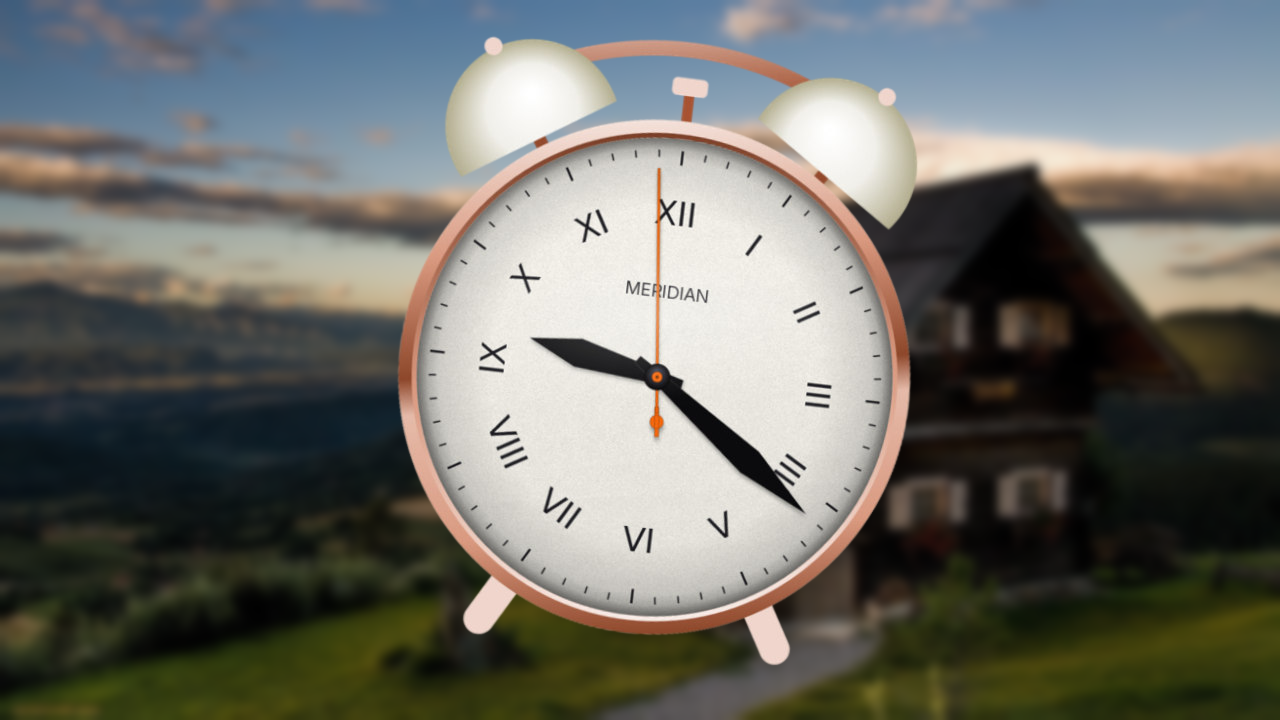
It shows **9:20:59**
